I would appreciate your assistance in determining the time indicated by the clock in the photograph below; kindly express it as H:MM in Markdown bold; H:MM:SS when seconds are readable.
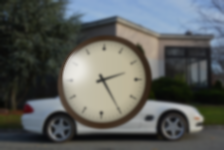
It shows **2:25**
